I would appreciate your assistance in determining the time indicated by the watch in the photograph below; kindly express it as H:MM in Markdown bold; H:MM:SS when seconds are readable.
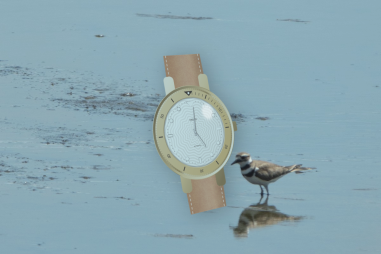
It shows **5:01**
